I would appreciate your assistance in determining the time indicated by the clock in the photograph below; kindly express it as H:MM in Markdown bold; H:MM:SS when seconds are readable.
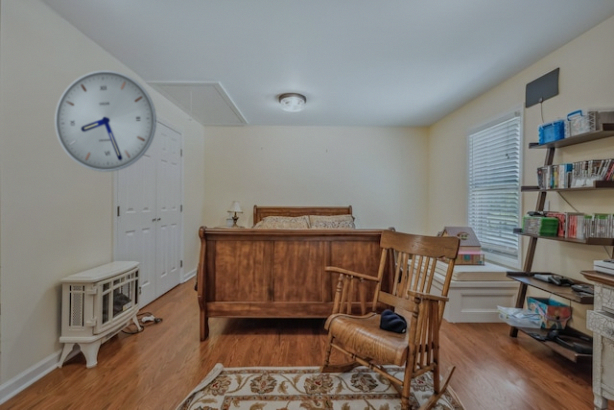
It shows **8:27**
